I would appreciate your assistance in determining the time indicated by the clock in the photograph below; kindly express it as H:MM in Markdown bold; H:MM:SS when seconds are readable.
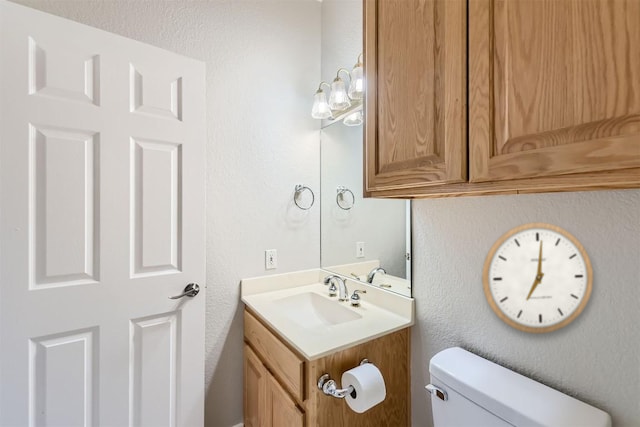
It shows **7:01**
